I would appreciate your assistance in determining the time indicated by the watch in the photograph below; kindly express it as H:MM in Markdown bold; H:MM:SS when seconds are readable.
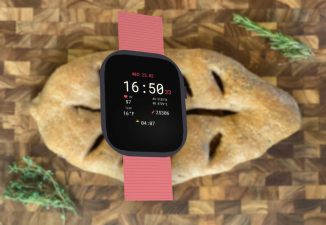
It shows **16:50**
